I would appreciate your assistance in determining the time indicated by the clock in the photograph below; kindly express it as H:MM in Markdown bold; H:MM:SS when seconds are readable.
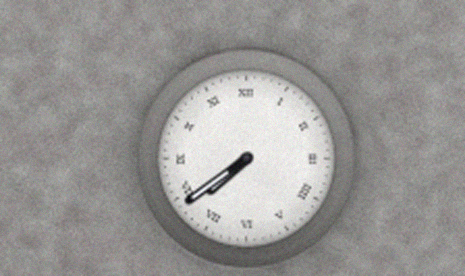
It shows **7:39**
